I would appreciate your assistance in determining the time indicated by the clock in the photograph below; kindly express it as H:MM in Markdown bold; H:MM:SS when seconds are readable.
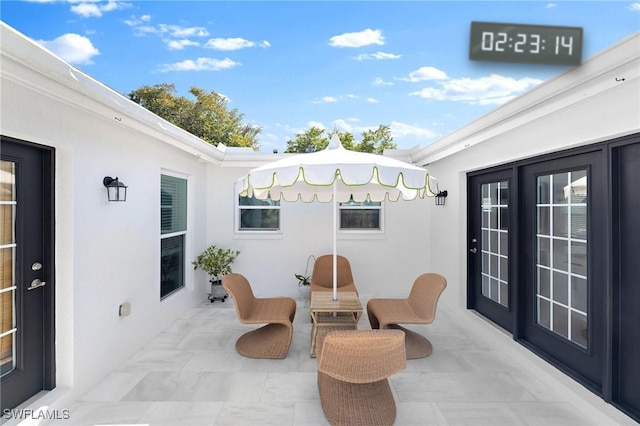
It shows **2:23:14**
